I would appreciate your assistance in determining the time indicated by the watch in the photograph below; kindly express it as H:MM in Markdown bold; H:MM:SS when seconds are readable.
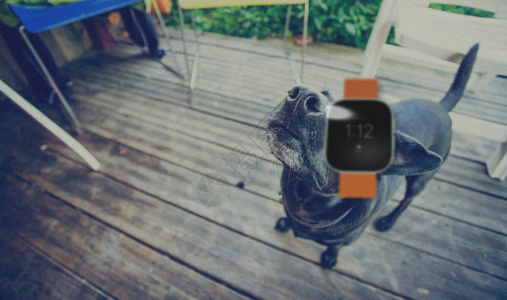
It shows **1:12**
